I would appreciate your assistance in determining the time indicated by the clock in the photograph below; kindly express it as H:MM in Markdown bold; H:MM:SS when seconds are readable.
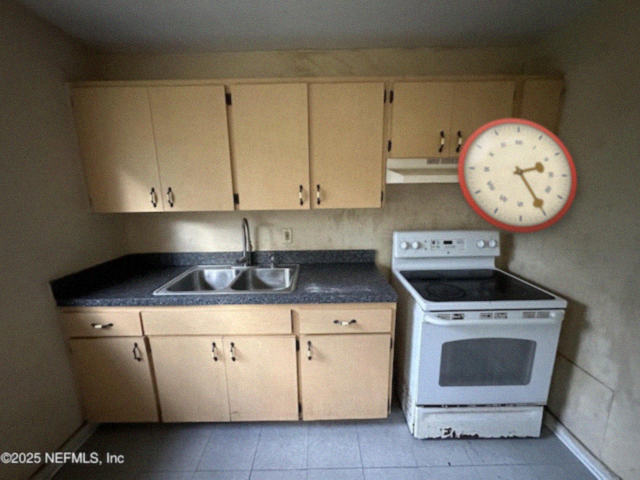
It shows **2:25**
